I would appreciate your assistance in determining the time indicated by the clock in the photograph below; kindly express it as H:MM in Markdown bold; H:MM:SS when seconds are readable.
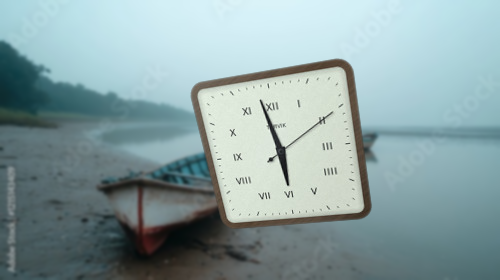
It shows **5:58:10**
